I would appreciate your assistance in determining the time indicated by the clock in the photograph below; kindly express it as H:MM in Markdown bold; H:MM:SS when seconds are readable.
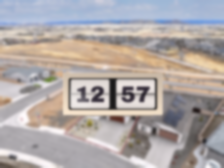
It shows **12:57**
